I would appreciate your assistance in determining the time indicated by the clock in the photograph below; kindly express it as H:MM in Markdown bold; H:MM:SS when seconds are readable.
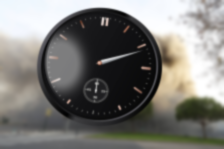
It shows **2:11**
